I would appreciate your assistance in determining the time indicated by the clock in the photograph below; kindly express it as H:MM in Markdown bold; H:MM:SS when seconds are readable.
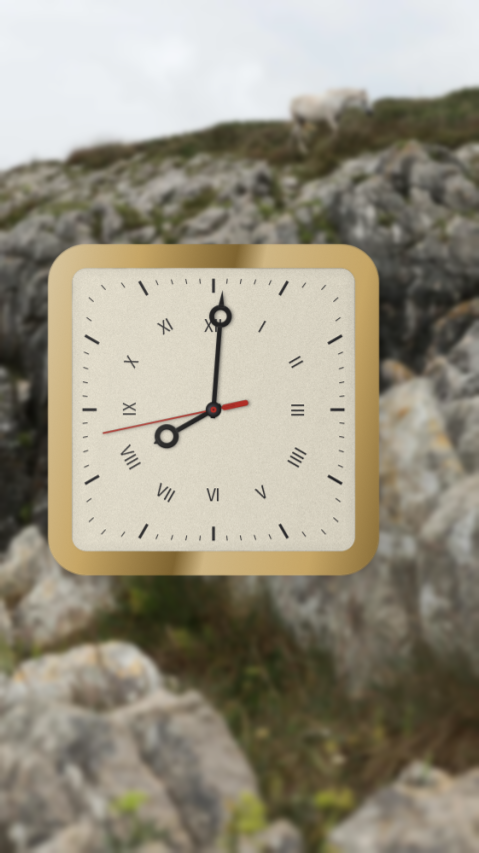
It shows **8:00:43**
